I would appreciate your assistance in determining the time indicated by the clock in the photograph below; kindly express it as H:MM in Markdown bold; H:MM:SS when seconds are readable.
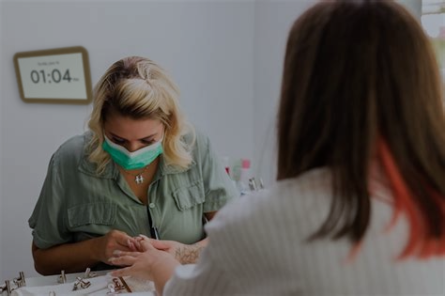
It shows **1:04**
